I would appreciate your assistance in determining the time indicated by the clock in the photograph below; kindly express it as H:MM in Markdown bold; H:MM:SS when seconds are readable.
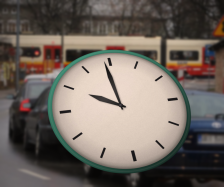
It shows **9:59**
